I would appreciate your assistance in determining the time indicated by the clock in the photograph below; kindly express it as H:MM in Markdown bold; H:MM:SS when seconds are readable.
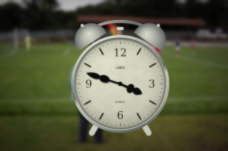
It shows **3:48**
